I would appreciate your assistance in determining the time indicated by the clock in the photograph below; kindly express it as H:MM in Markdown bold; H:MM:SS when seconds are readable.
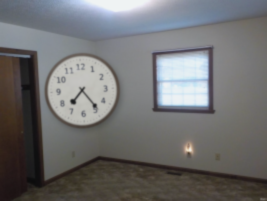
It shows **7:24**
